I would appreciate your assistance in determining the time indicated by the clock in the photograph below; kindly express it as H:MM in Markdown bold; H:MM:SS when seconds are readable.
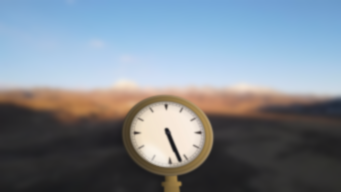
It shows **5:27**
